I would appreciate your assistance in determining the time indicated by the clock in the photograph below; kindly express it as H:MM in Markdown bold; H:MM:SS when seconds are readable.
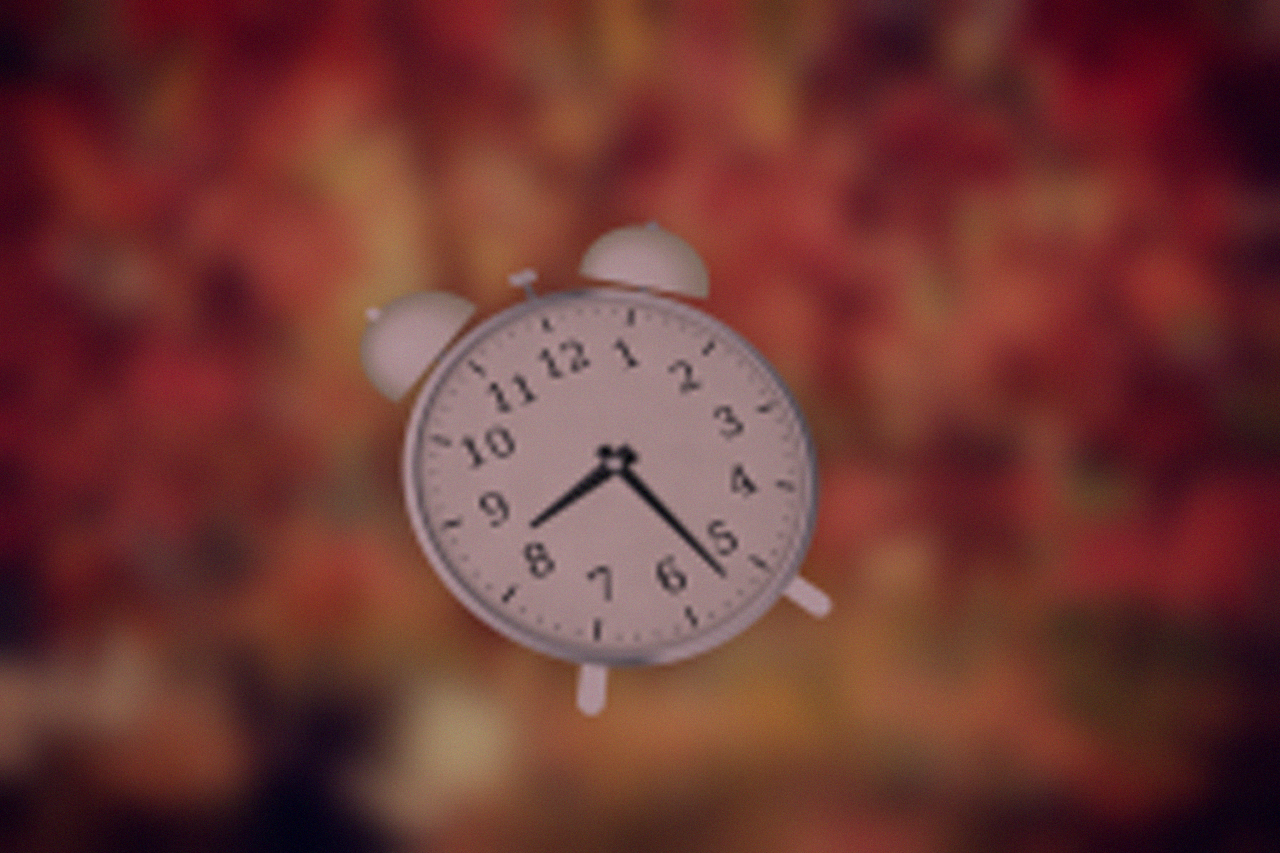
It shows **8:27**
